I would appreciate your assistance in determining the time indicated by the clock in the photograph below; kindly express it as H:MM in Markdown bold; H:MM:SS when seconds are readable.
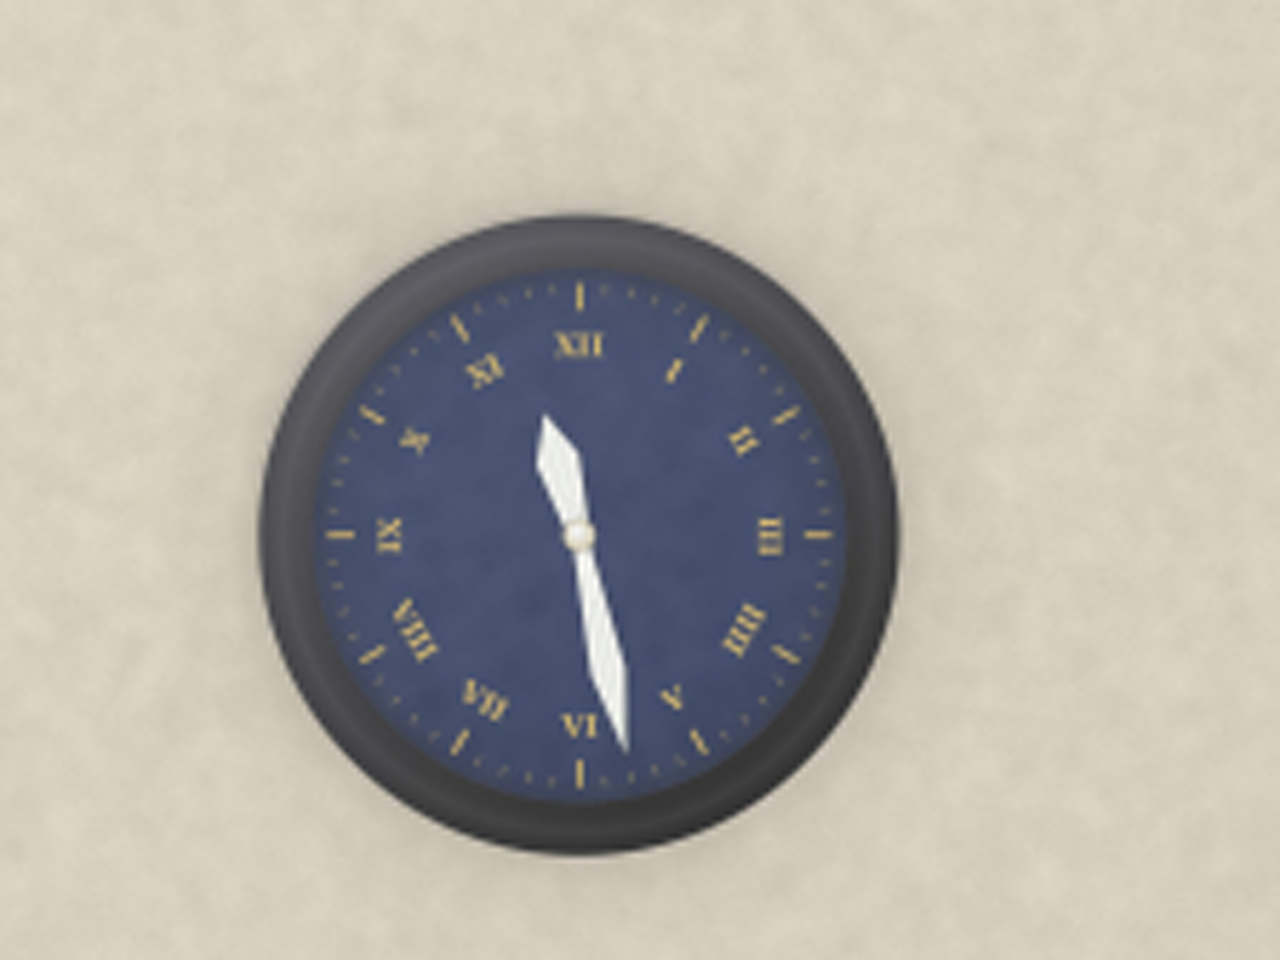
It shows **11:28**
